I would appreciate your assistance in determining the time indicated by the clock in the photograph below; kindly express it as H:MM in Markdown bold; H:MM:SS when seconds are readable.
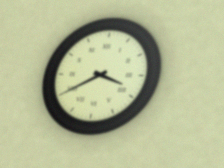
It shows **3:40**
